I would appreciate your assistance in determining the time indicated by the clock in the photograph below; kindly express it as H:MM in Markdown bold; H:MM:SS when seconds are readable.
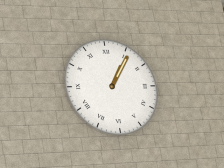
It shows **1:06**
